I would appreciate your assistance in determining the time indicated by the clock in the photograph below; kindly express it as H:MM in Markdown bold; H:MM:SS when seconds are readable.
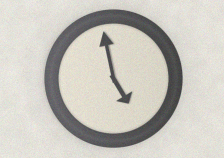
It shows **4:58**
